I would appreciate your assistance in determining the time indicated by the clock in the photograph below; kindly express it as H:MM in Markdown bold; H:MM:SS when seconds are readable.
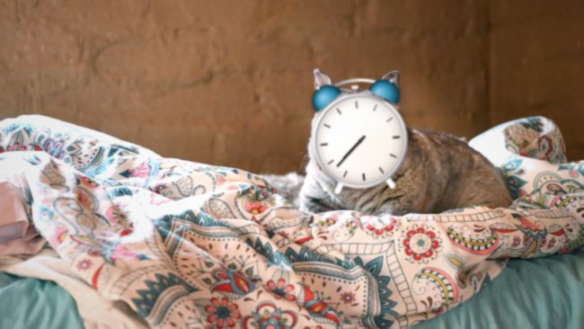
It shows **7:38**
